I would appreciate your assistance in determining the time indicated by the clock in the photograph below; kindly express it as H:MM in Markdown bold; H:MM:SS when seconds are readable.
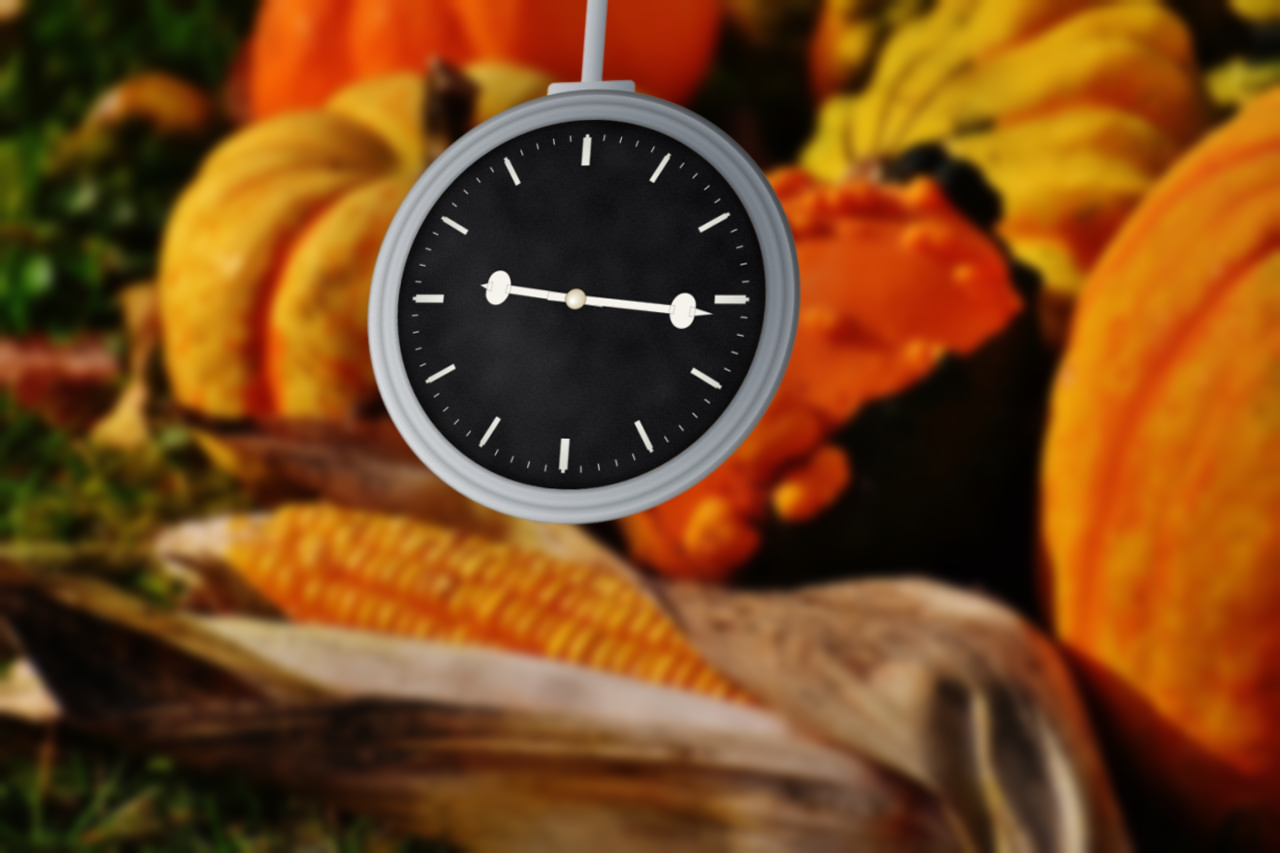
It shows **9:16**
